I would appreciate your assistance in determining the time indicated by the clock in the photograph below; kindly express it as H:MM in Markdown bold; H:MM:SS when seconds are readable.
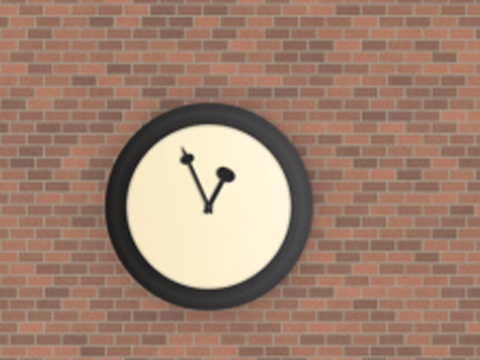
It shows **12:56**
